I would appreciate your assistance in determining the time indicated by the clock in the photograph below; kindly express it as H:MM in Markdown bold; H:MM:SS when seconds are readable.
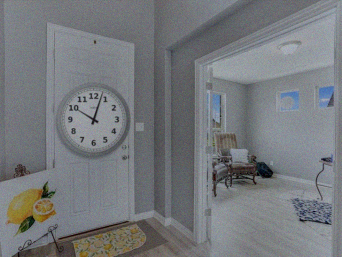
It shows **10:03**
